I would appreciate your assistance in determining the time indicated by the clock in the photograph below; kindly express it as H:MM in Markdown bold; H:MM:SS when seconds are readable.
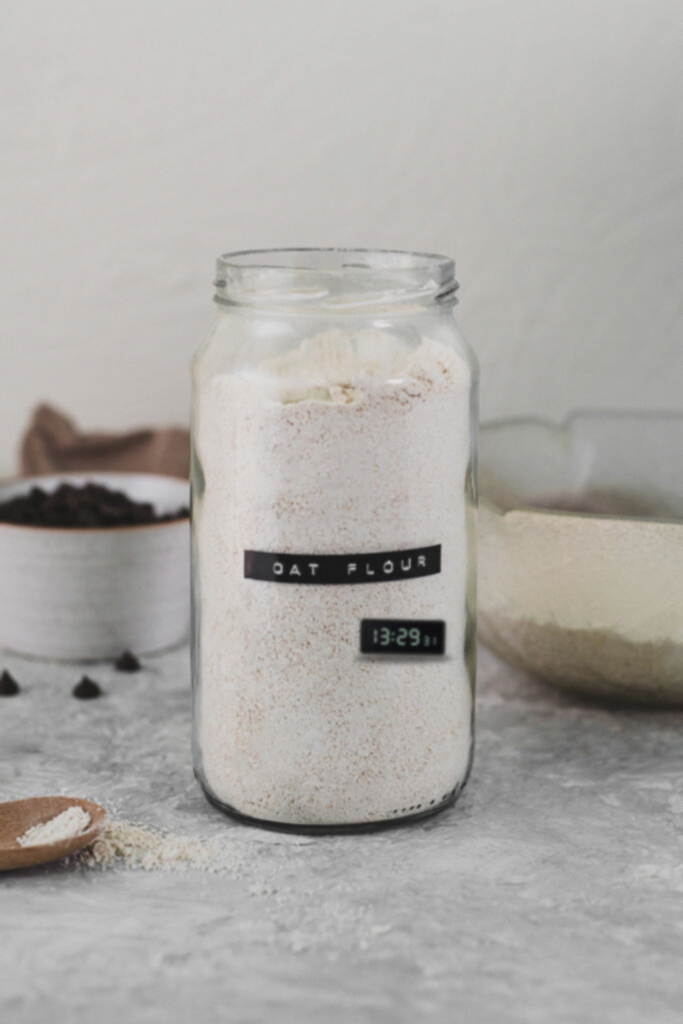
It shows **13:29**
